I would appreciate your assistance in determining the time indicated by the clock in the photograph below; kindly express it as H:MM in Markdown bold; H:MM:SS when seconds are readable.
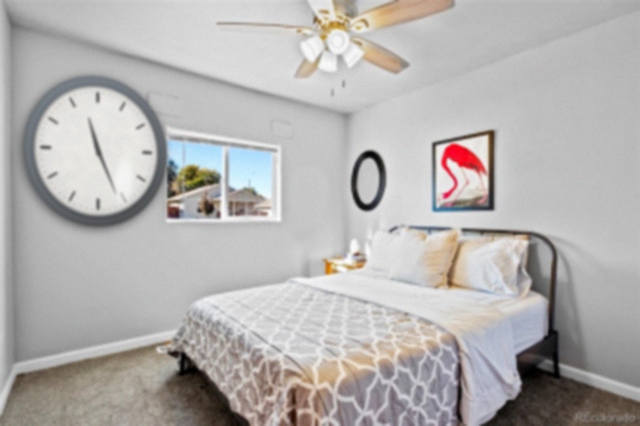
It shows **11:26**
